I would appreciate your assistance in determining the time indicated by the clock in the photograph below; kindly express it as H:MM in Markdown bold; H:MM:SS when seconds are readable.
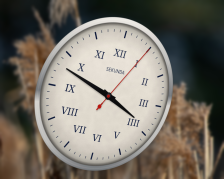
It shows **3:48:05**
